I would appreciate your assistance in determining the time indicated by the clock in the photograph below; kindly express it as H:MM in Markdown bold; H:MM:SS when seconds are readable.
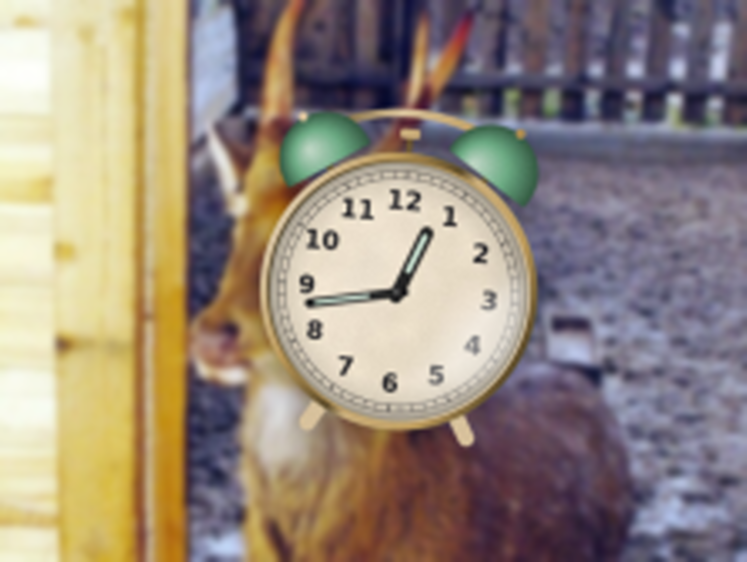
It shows **12:43**
